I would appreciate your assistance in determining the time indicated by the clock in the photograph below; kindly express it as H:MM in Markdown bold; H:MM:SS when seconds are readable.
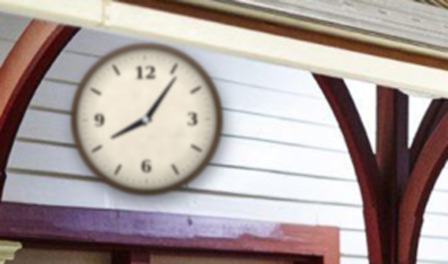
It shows **8:06**
